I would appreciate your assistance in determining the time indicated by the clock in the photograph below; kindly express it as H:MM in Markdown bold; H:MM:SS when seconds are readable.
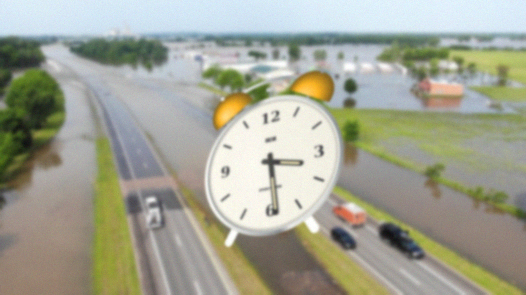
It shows **3:29**
